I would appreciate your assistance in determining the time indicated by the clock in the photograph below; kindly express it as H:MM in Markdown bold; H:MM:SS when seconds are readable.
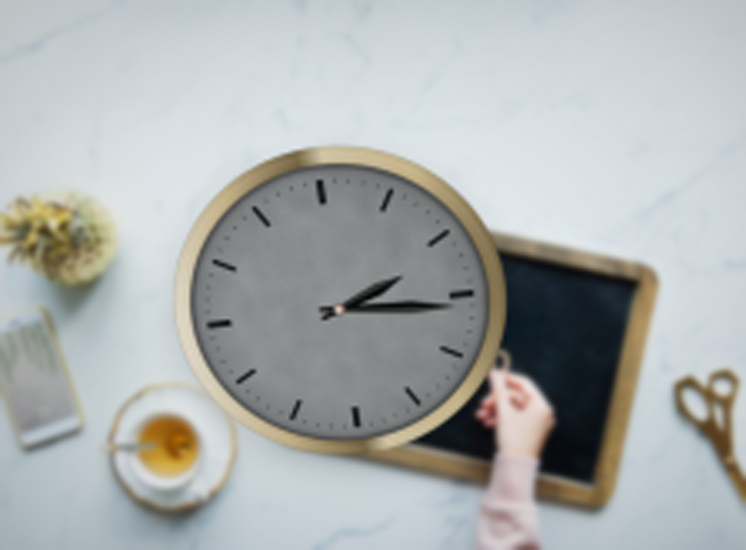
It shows **2:16**
